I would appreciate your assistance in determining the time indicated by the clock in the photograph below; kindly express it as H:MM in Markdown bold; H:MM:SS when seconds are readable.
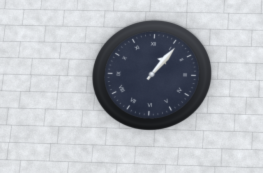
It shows **1:06**
